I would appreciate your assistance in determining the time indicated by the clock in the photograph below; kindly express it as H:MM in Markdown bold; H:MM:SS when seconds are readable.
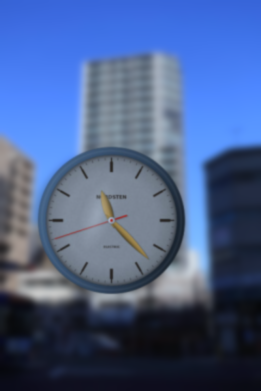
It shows **11:22:42**
